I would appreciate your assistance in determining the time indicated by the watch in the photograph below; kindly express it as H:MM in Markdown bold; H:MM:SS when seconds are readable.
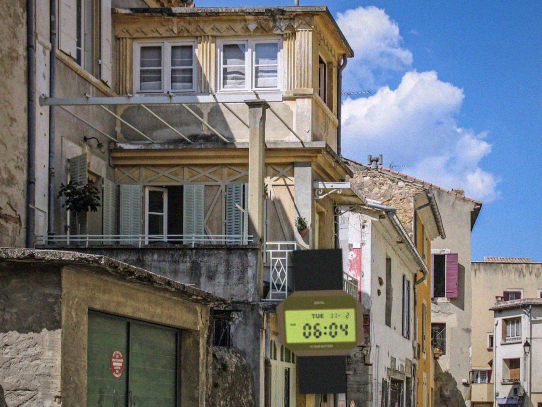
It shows **6:04**
